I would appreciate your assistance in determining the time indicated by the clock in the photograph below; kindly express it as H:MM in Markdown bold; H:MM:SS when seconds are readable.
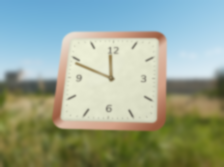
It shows **11:49**
